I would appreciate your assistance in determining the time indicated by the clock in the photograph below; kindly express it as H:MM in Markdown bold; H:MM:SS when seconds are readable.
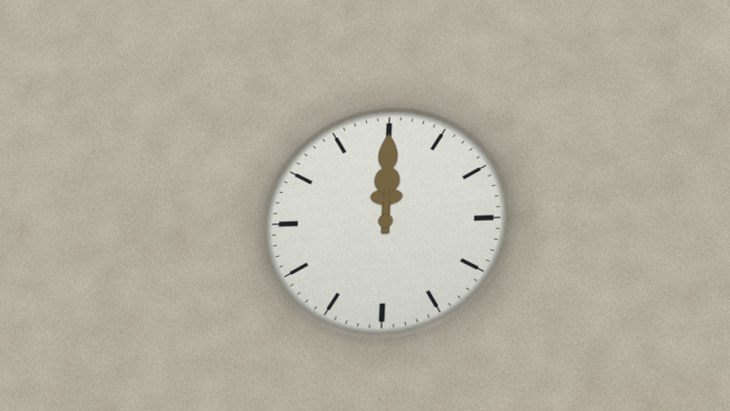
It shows **12:00**
